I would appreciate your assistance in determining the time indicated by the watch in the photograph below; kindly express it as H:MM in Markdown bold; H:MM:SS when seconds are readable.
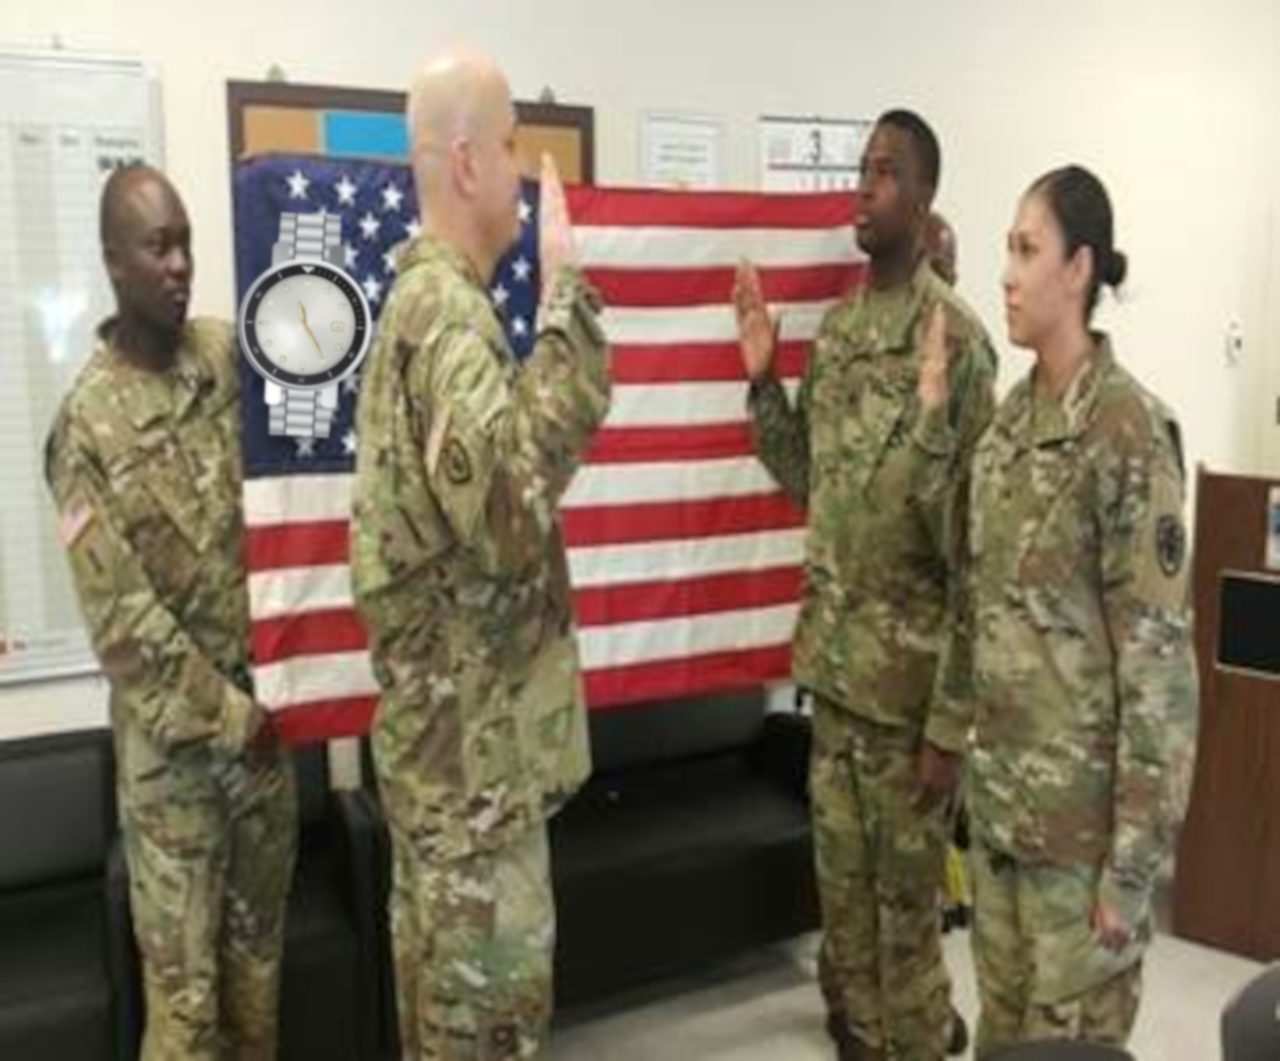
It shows **11:25**
